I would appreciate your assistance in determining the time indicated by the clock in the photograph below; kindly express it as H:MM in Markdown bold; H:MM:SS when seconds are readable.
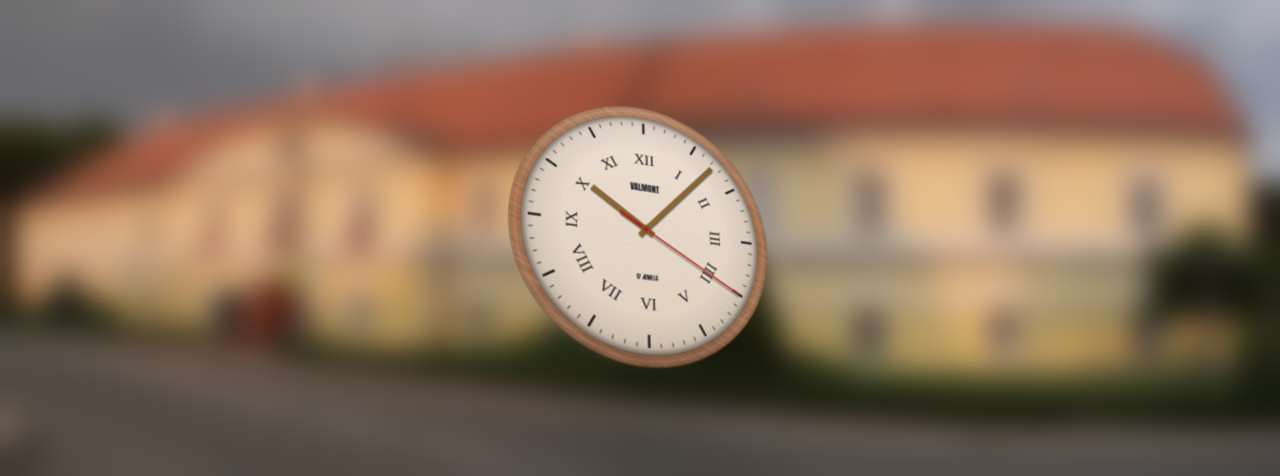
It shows **10:07:20**
